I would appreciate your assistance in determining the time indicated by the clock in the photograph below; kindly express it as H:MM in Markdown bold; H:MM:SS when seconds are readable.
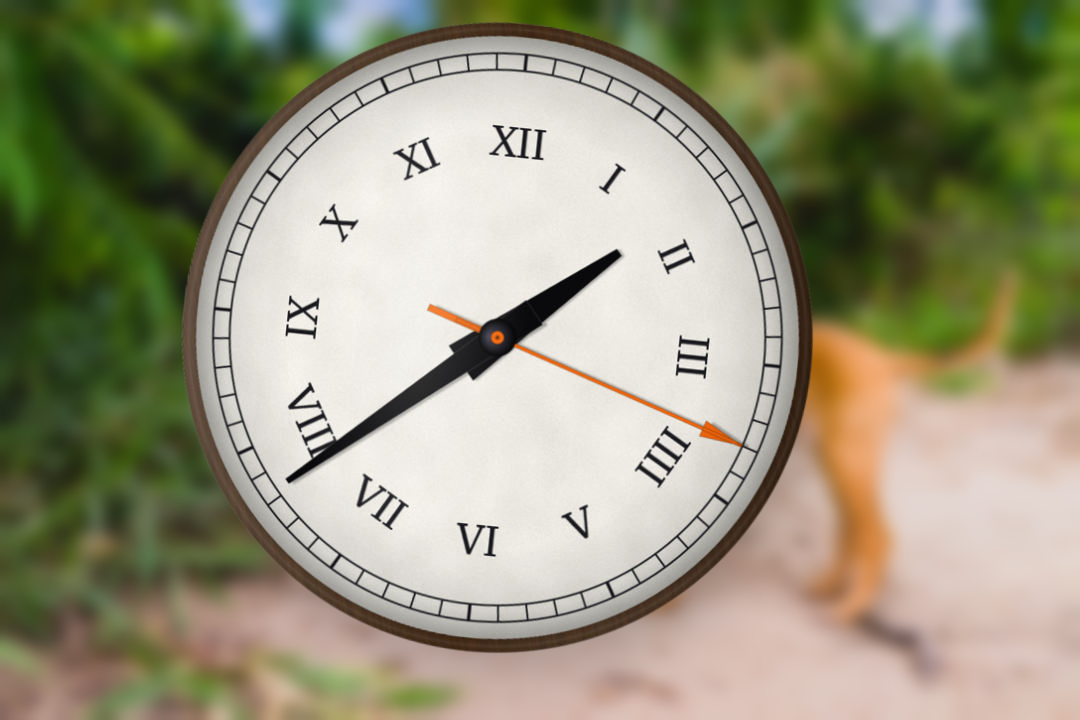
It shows **1:38:18**
